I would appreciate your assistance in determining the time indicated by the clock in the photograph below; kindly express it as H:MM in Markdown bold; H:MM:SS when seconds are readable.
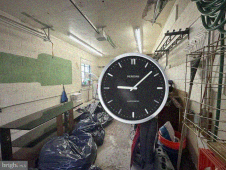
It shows **9:08**
